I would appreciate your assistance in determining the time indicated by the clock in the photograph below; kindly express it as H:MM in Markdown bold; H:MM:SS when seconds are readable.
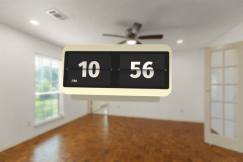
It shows **10:56**
